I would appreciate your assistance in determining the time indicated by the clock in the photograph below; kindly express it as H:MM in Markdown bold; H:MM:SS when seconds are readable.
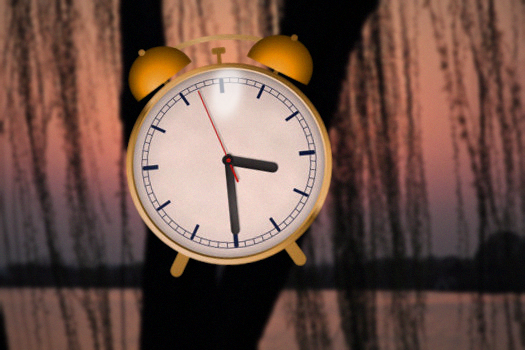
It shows **3:29:57**
